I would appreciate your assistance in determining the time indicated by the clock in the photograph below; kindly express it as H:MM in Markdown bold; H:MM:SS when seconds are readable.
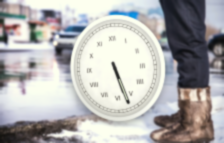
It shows **5:27**
